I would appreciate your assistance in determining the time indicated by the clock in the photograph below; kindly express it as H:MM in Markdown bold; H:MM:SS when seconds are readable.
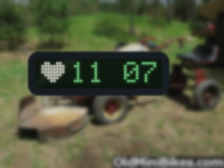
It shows **11:07**
